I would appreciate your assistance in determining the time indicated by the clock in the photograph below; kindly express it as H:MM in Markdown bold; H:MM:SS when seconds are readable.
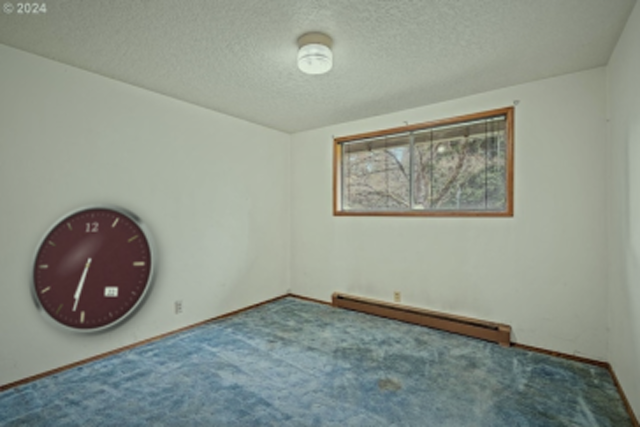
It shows **6:32**
